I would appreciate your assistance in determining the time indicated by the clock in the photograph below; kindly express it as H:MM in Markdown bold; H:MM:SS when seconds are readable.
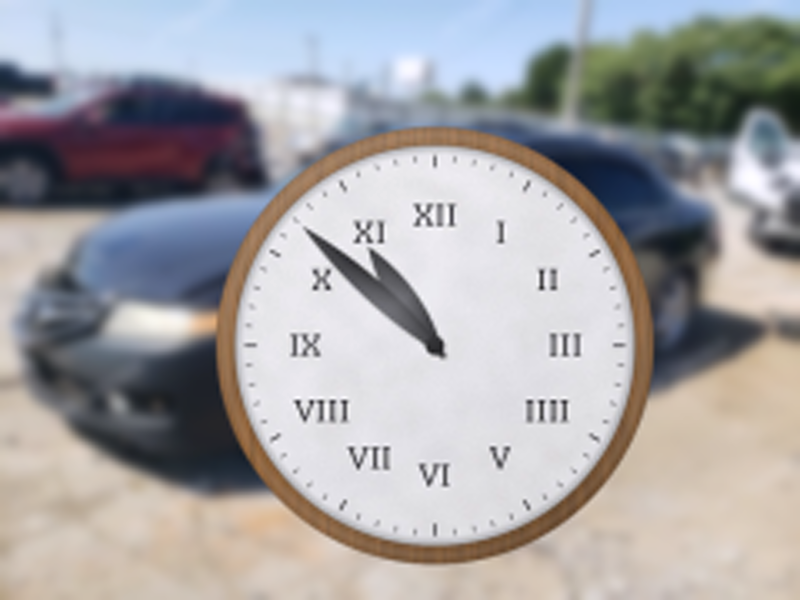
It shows **10:52**
